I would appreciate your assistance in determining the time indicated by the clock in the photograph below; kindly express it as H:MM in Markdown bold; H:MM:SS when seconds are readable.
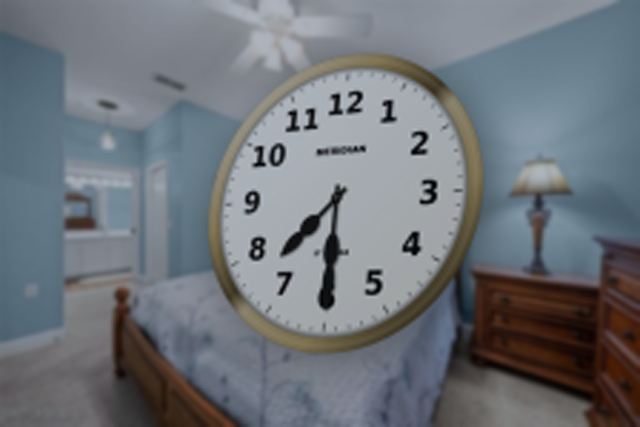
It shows **7:30**
